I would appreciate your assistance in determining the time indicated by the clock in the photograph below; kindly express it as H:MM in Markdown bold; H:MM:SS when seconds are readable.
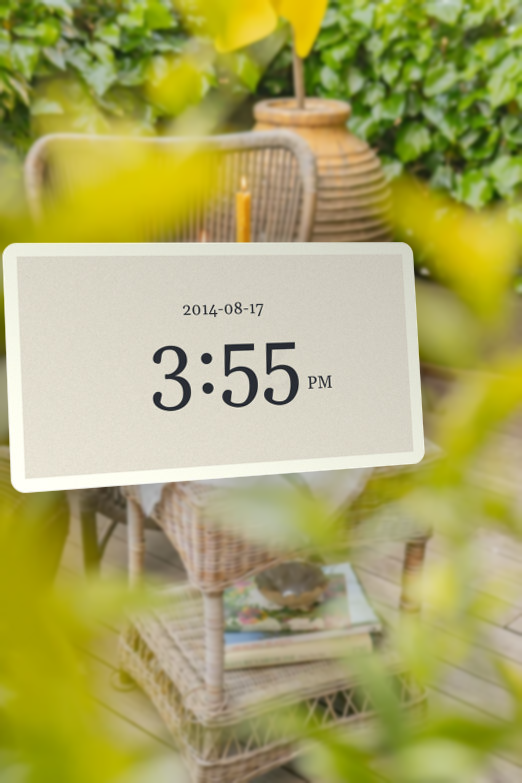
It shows **3:55**
